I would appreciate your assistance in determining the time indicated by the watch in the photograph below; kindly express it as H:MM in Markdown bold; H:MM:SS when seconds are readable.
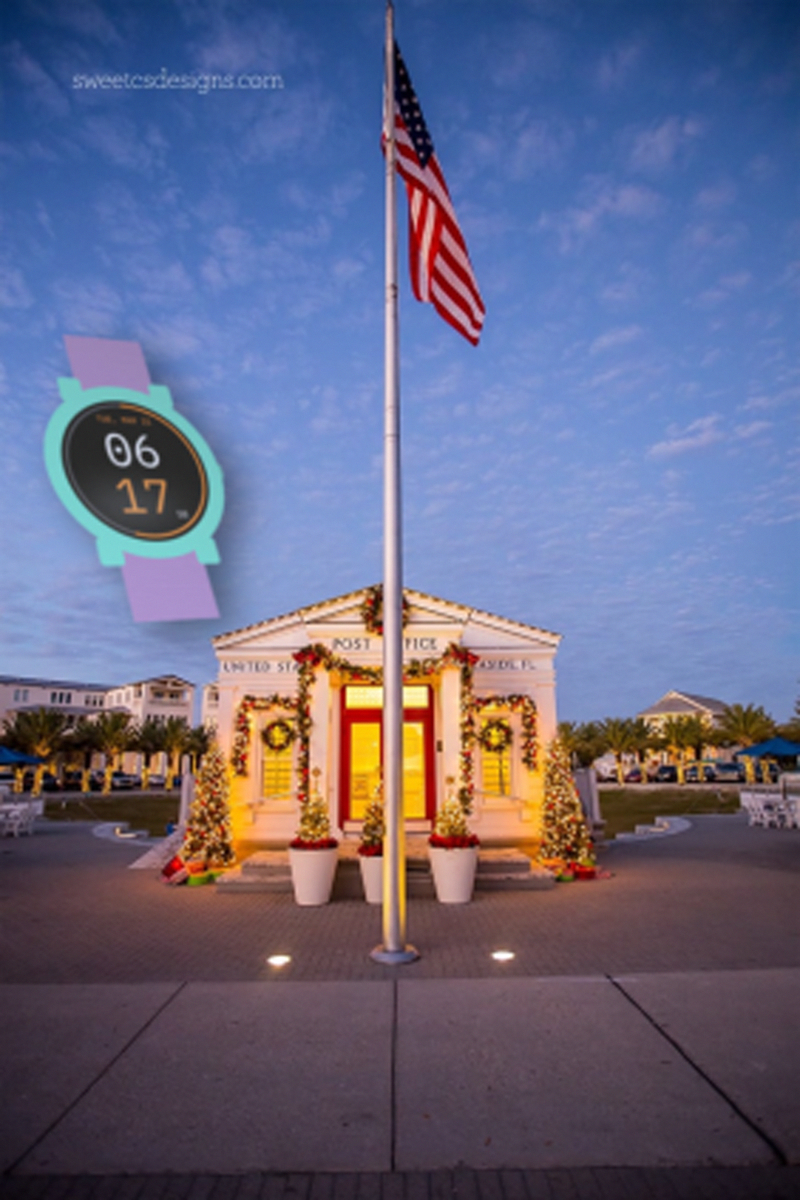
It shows **6:17**
